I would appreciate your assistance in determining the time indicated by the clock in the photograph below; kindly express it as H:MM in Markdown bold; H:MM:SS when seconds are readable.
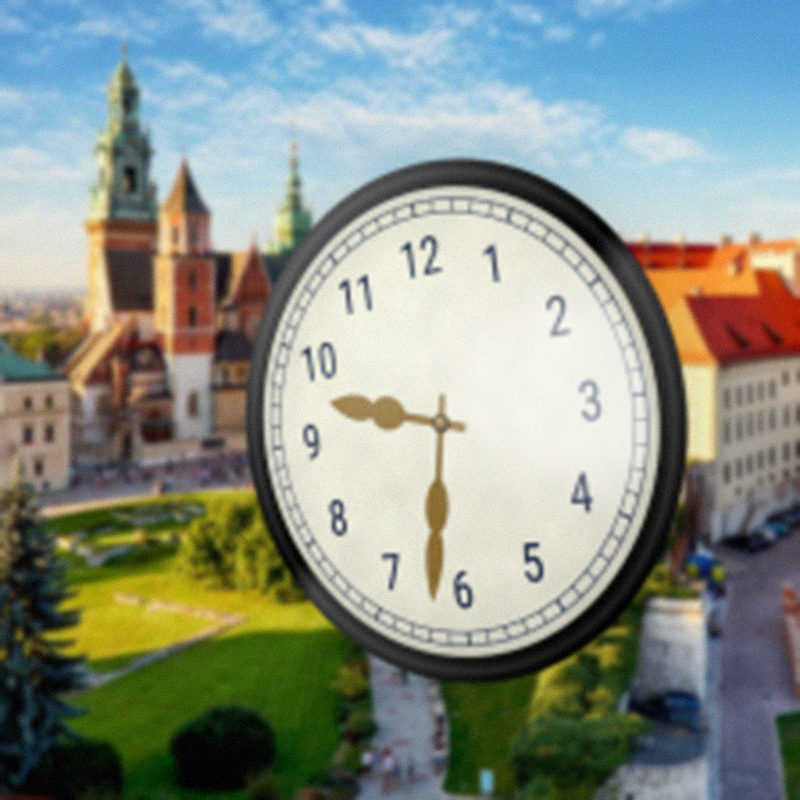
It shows **9:32**
